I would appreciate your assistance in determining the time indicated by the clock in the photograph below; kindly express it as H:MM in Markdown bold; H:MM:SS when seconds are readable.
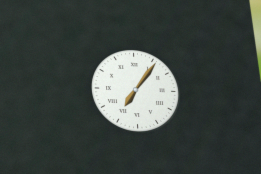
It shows **7:06**
